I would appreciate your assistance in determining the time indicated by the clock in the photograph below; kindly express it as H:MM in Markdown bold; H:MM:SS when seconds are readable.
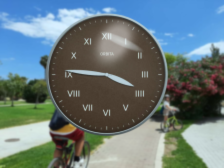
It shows **3:46**
